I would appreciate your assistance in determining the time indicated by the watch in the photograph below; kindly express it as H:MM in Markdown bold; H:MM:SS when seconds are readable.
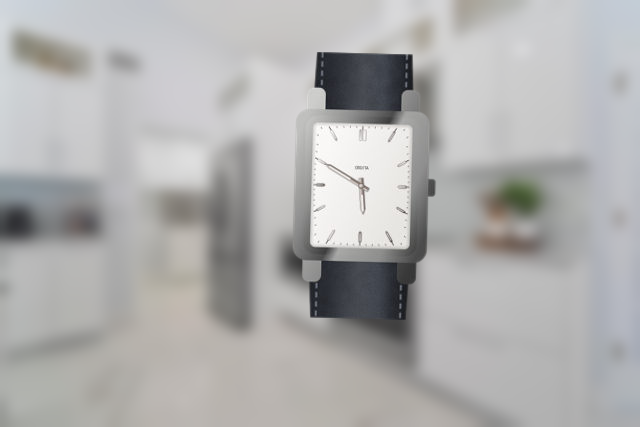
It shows **5:50**
